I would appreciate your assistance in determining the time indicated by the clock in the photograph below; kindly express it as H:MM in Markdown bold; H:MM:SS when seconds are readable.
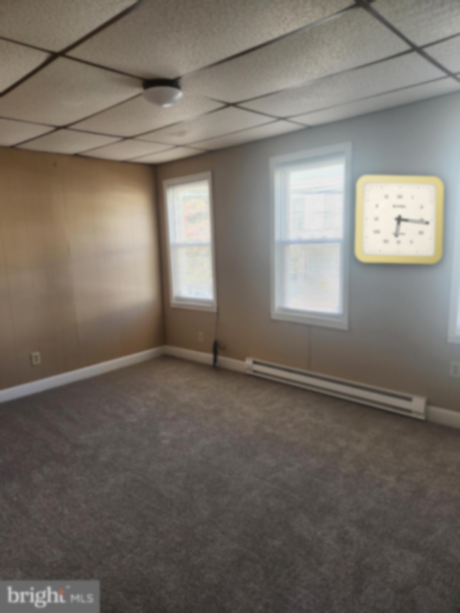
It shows **6:16**
